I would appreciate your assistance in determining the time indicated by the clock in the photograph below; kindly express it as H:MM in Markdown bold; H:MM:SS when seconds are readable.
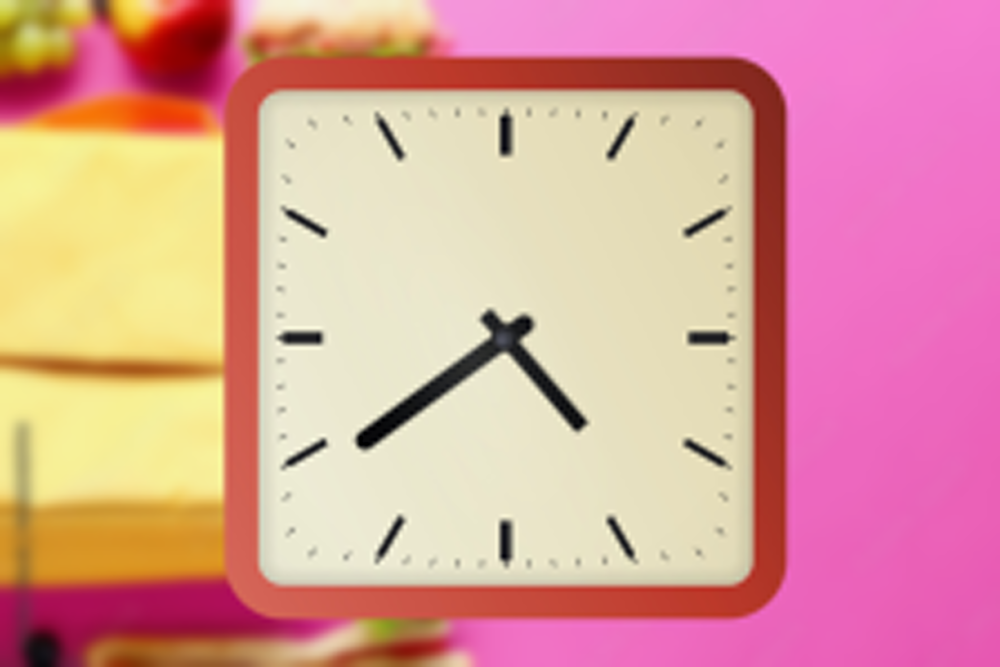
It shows **4:39**
